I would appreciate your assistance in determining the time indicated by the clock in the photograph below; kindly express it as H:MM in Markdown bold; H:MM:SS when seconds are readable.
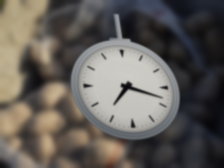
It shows **7:18**
